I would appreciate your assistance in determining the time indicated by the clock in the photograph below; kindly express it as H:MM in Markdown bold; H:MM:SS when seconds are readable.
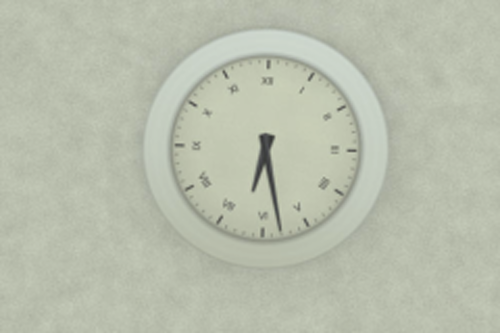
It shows **6:28**
